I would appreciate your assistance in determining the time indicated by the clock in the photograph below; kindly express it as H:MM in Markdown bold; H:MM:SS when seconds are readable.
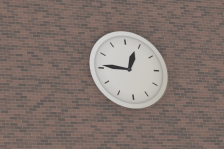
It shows **12:46**
